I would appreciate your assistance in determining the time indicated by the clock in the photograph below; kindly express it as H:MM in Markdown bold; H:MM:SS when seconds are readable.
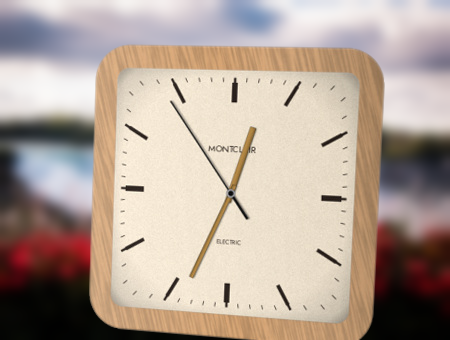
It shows **12:33:54**
